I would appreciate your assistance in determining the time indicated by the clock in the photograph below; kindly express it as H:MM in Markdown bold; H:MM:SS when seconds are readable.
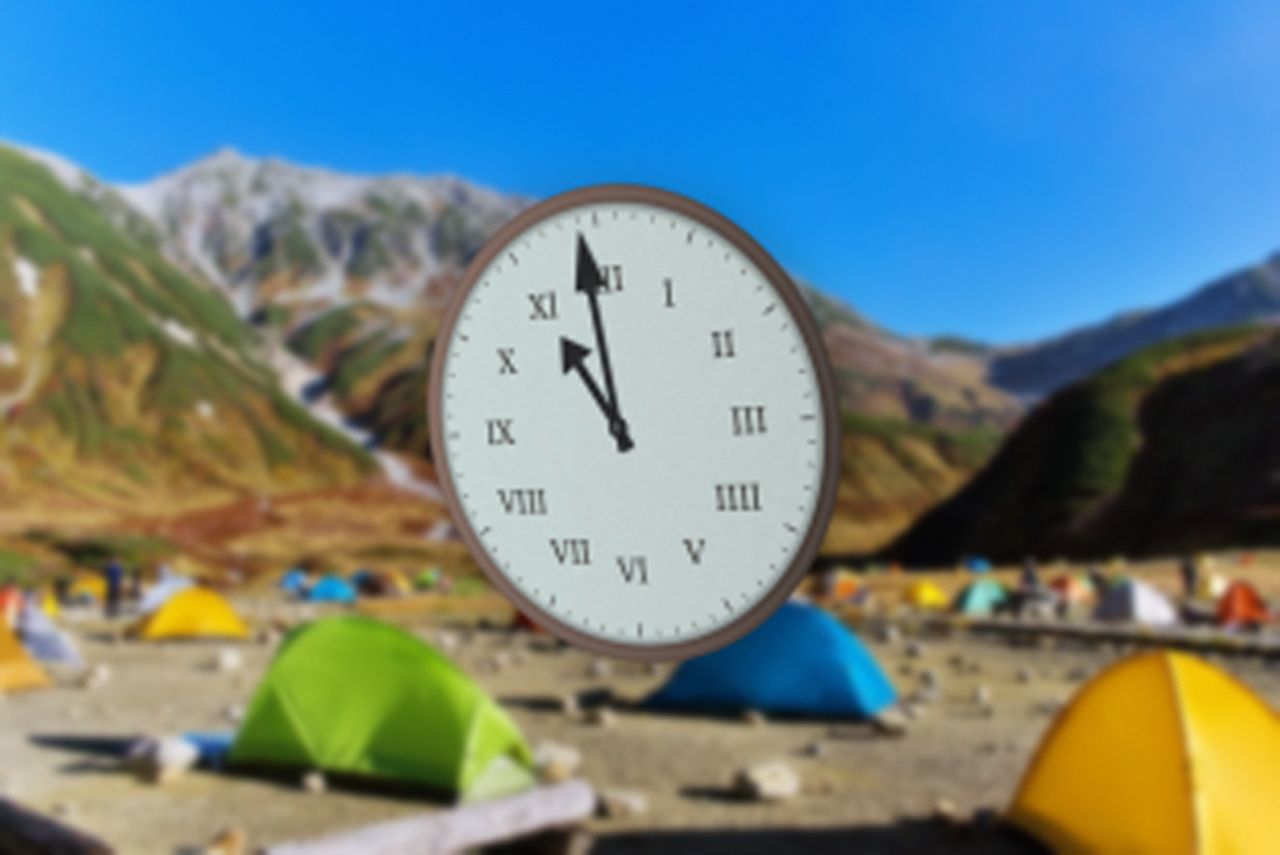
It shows **10:59**
